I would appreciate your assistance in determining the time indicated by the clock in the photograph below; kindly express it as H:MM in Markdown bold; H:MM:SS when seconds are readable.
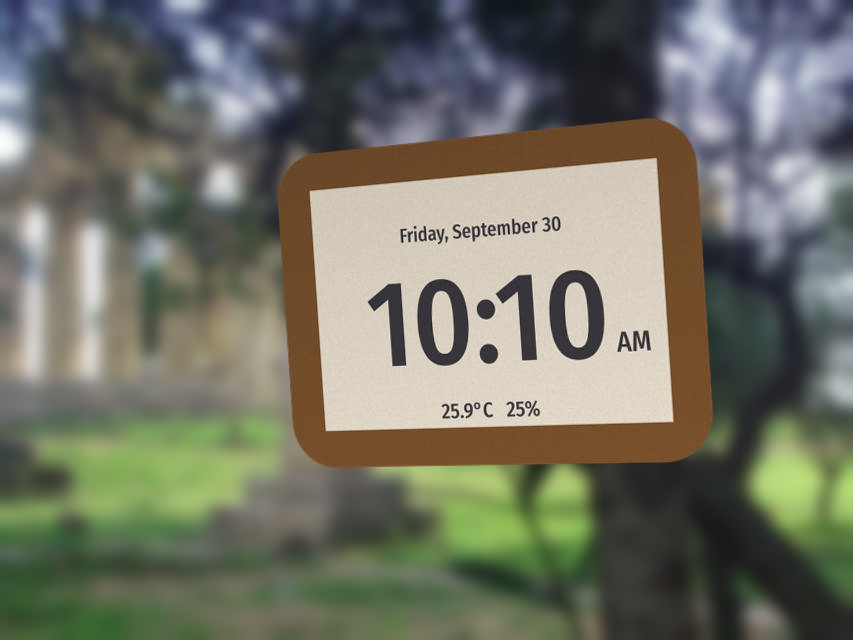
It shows **10:10**
